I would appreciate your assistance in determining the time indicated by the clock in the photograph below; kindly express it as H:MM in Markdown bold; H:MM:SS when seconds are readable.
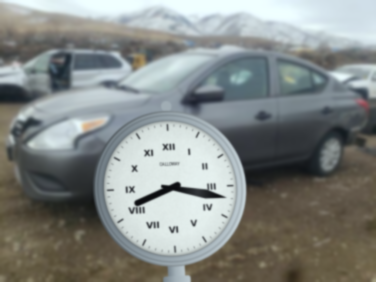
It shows **8:17**
